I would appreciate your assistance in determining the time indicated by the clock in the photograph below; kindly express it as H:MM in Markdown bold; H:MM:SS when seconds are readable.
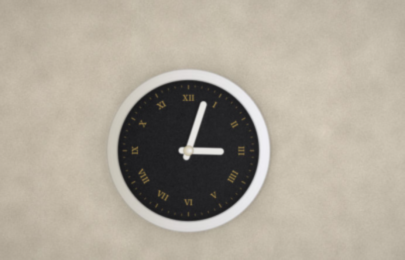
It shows **3:03**
